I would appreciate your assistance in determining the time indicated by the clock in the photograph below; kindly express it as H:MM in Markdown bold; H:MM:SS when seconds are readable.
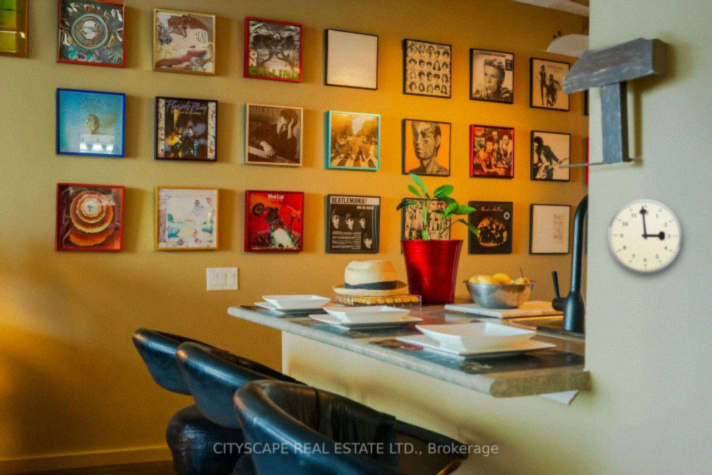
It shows **2:59**
